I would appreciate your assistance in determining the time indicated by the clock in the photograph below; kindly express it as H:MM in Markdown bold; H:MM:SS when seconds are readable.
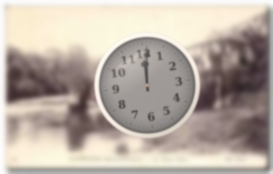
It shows **12:01**
